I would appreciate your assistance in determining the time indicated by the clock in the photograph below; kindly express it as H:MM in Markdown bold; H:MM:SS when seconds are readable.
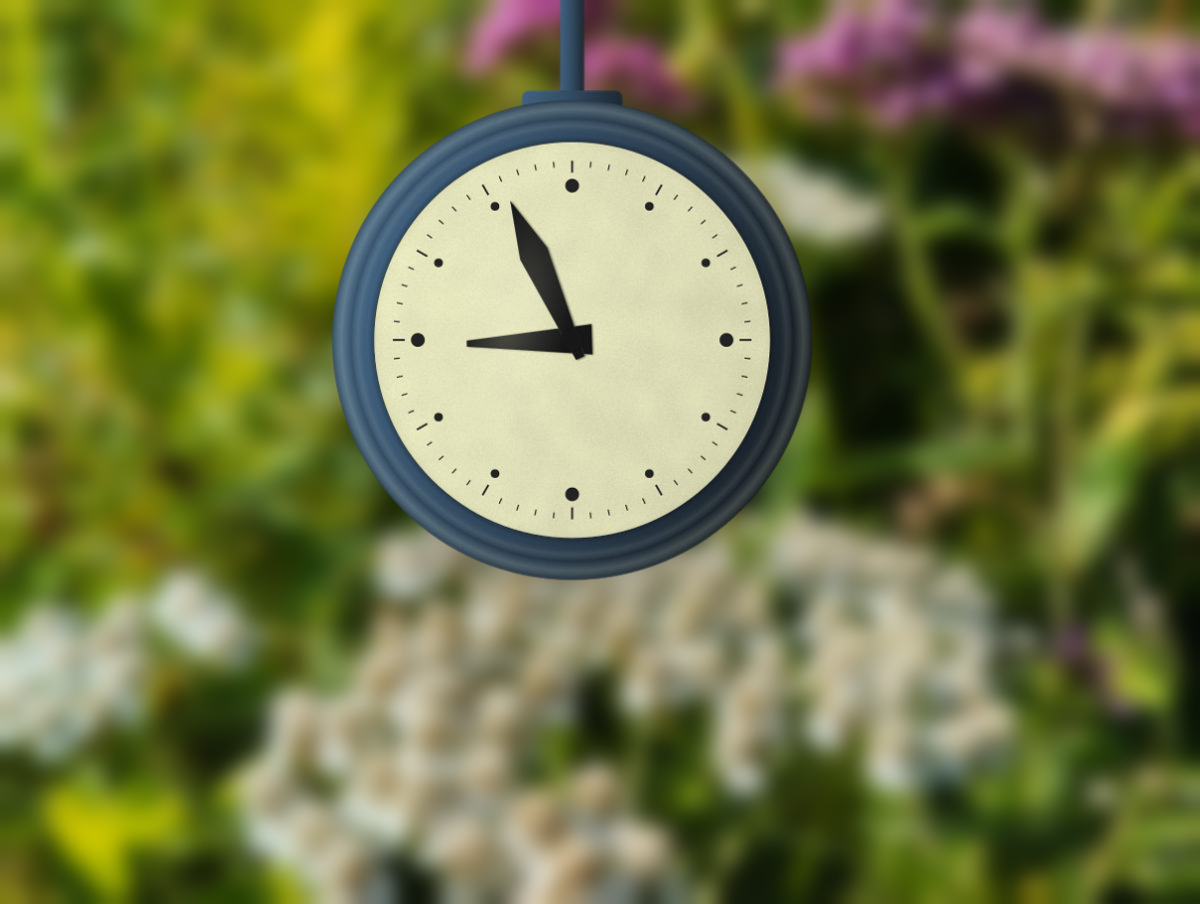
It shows **8:56**
